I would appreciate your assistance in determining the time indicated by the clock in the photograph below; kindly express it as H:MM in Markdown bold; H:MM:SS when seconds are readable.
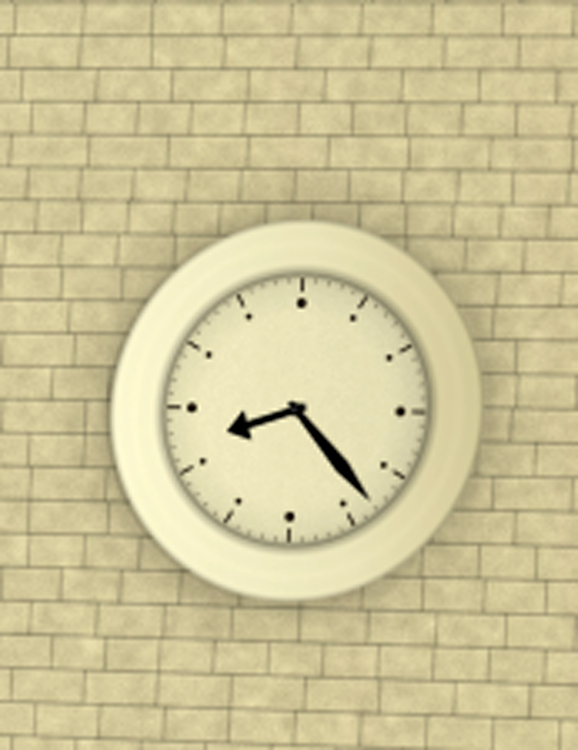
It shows **8:23**
